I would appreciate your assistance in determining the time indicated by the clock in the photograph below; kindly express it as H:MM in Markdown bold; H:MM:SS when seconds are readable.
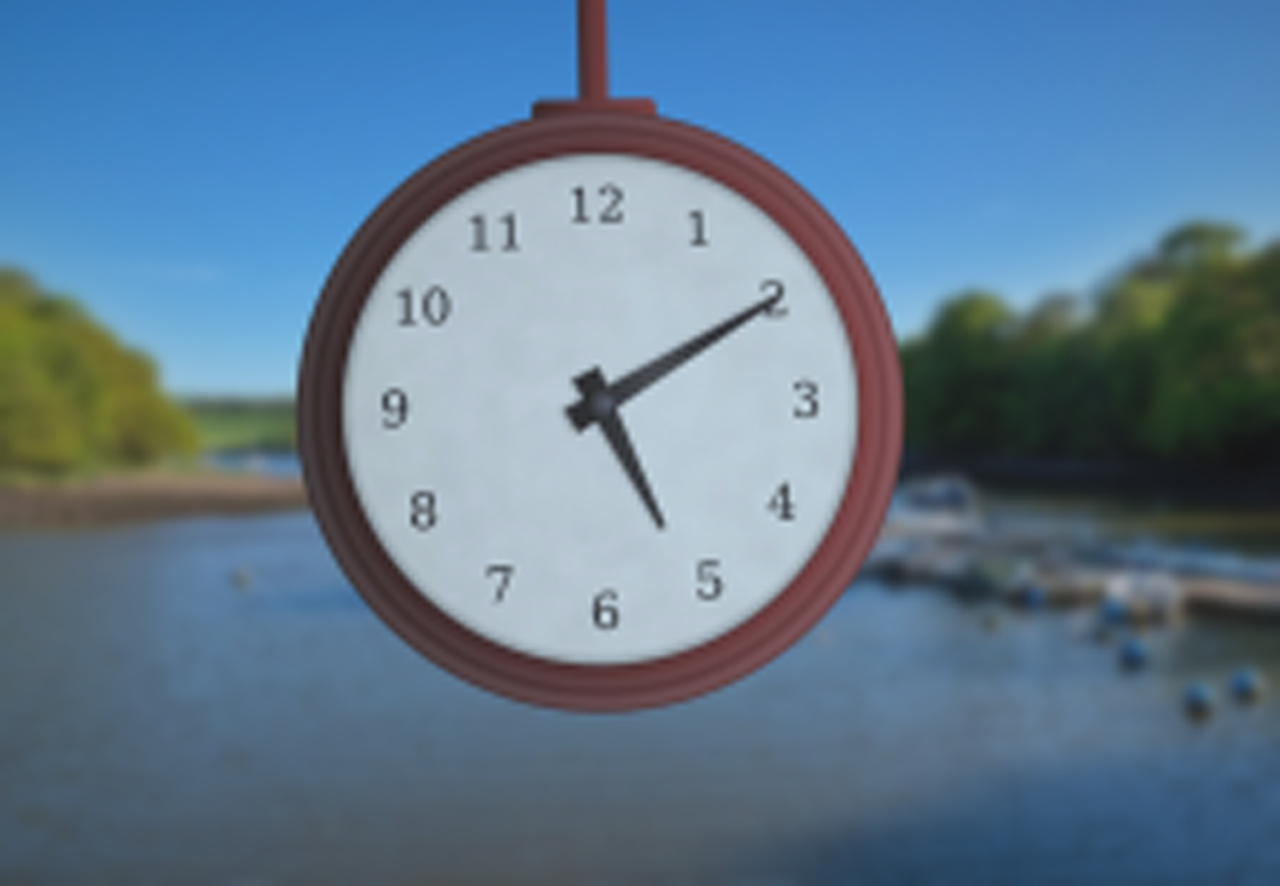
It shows **5:10**
